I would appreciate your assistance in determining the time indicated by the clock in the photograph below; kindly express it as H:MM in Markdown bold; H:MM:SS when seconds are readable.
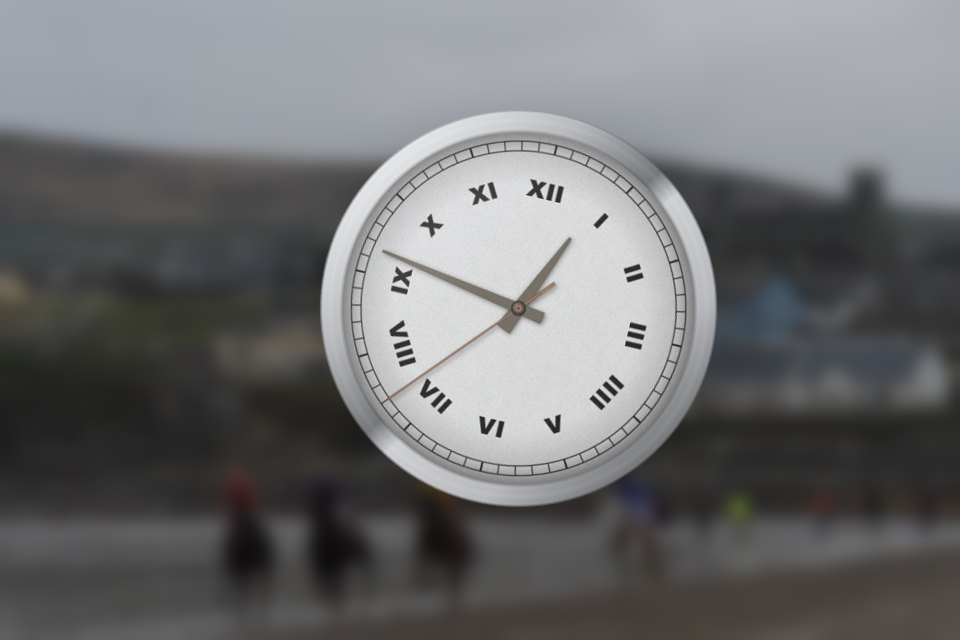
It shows **12:46:37**
